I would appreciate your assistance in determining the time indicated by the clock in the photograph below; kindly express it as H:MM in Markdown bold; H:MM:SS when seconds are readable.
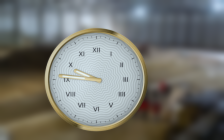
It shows **9:46**
